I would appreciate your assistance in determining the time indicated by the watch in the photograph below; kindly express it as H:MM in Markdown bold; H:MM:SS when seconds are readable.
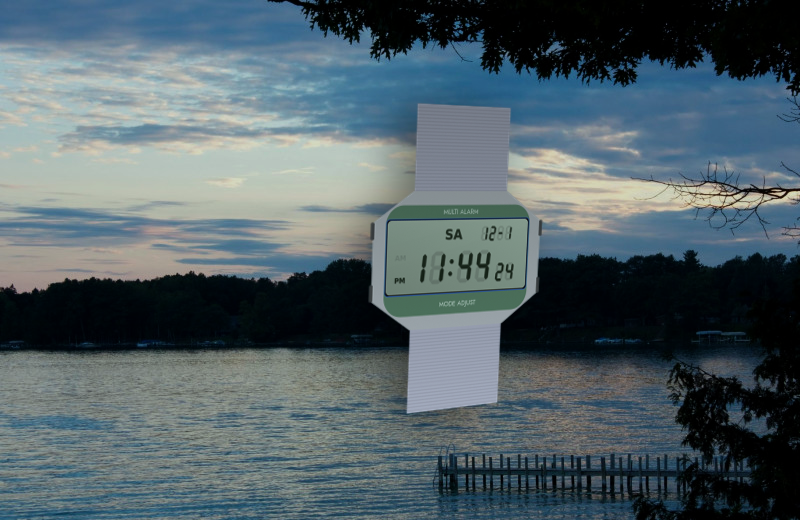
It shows **11:44:24**
